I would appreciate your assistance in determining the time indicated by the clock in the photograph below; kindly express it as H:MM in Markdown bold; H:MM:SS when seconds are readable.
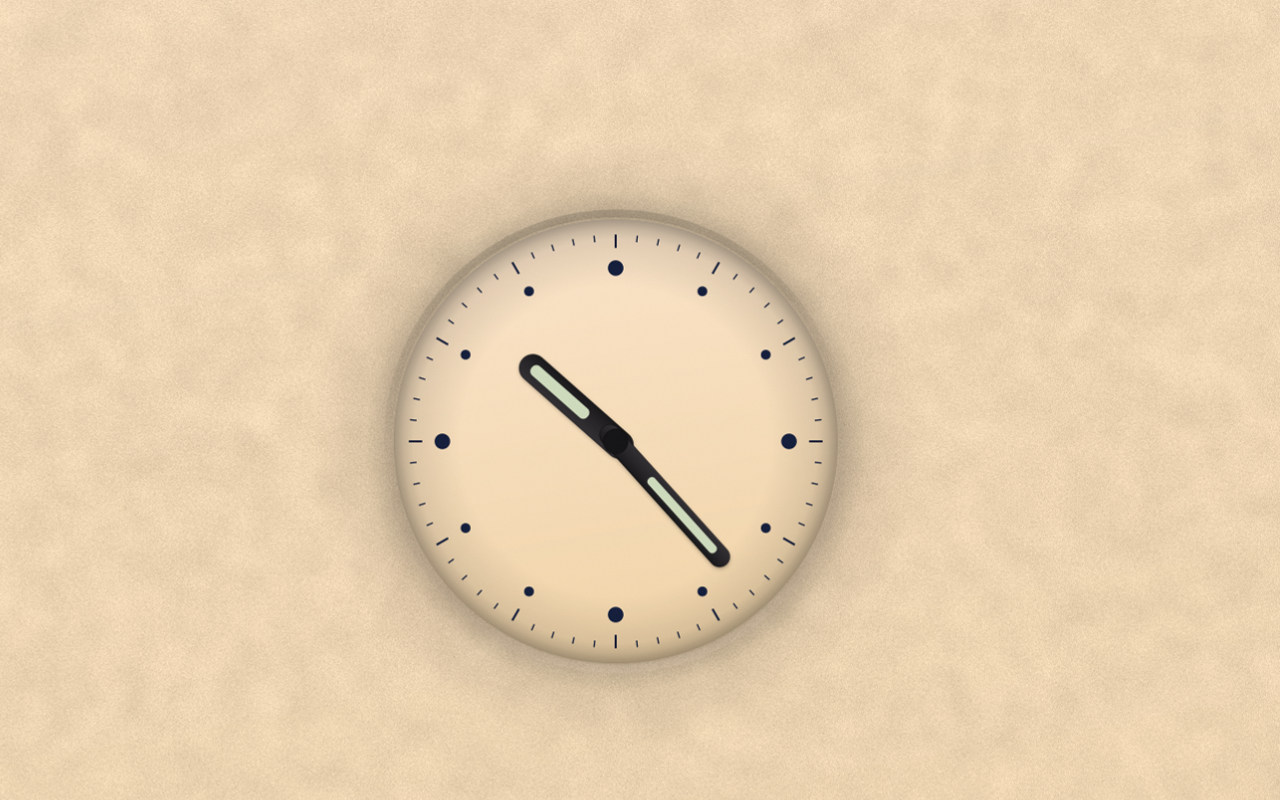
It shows **10:23**
